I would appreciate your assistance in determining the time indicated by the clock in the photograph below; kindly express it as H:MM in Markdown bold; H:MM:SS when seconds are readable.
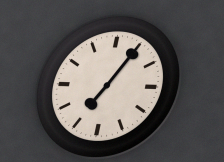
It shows **7:05**
